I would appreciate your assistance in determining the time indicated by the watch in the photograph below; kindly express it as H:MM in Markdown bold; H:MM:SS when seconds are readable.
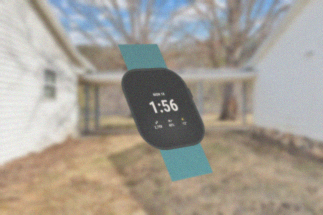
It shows **1:56**
